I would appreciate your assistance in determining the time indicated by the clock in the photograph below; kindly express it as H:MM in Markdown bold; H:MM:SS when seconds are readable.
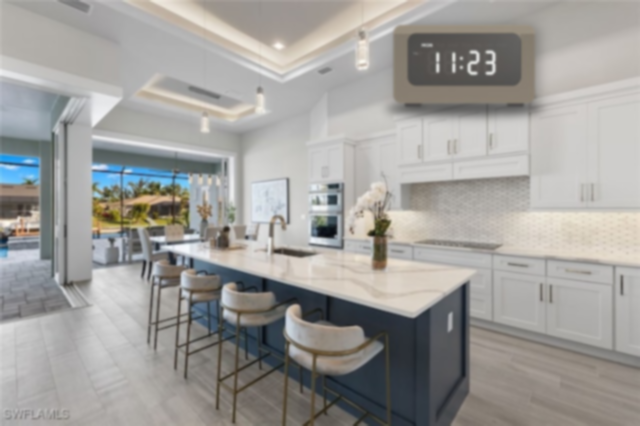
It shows **11:23**
